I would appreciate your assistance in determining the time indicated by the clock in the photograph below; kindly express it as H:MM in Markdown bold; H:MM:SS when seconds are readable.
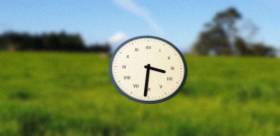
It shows **3:31**
